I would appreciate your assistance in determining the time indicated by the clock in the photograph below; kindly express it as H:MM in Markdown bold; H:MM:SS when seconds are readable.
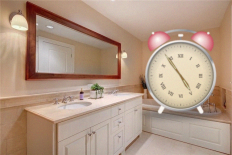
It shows **4:54**
